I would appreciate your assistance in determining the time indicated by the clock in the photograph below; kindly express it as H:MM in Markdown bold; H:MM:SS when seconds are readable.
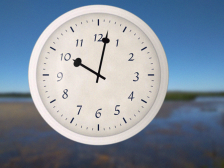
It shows **10:02**
